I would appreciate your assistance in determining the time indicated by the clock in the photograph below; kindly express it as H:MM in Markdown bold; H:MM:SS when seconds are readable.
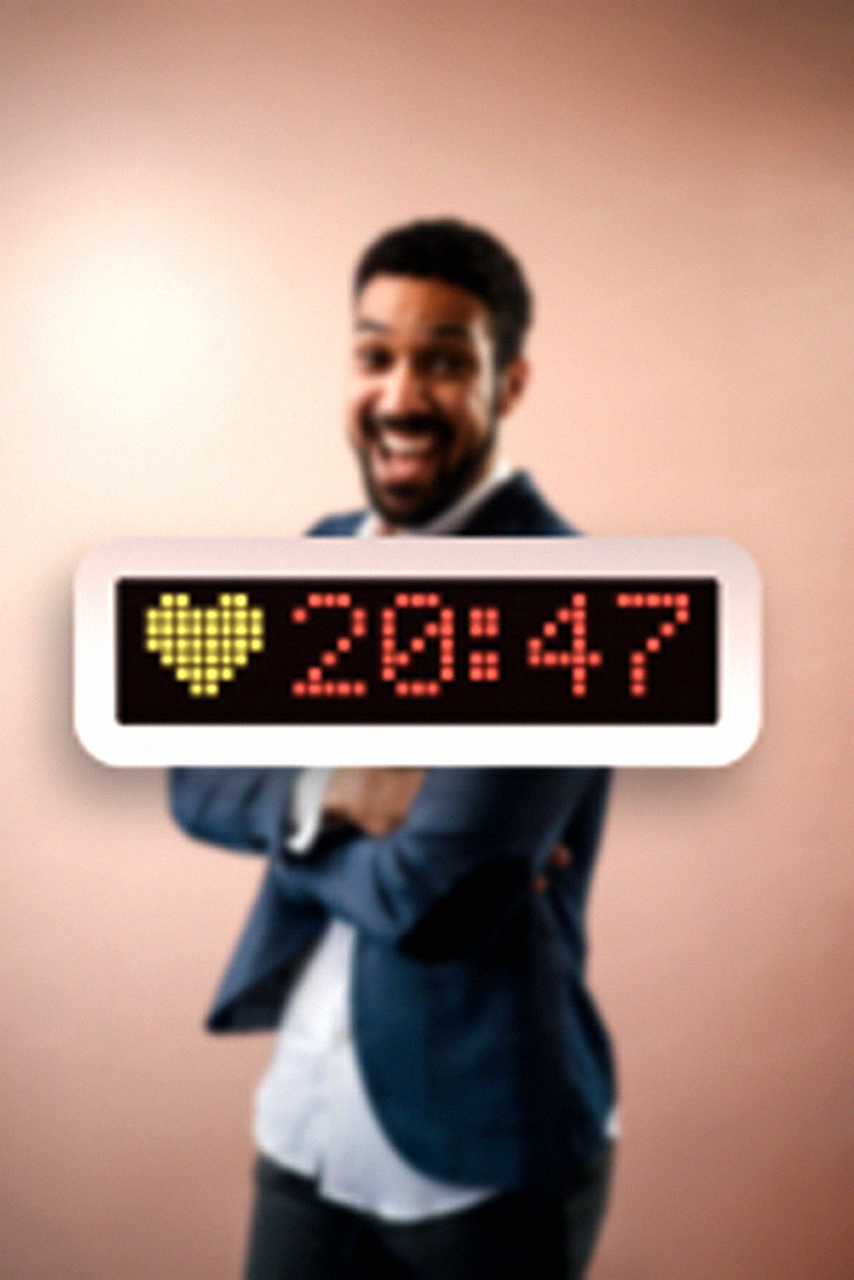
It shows **20:47**
